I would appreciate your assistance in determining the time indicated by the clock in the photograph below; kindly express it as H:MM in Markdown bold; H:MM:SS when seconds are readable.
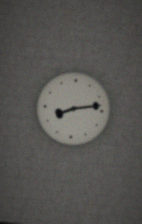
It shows **8:13**
